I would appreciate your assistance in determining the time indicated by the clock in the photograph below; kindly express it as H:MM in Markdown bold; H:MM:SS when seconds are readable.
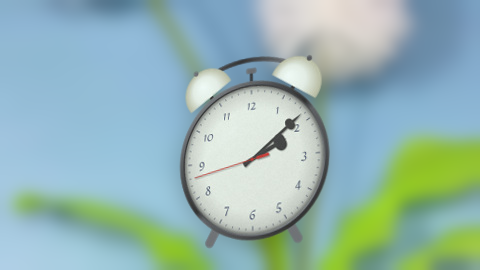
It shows **2:08:43**
